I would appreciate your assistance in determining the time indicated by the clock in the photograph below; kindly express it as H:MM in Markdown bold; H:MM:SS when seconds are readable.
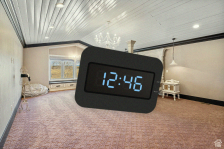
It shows **12:46**
